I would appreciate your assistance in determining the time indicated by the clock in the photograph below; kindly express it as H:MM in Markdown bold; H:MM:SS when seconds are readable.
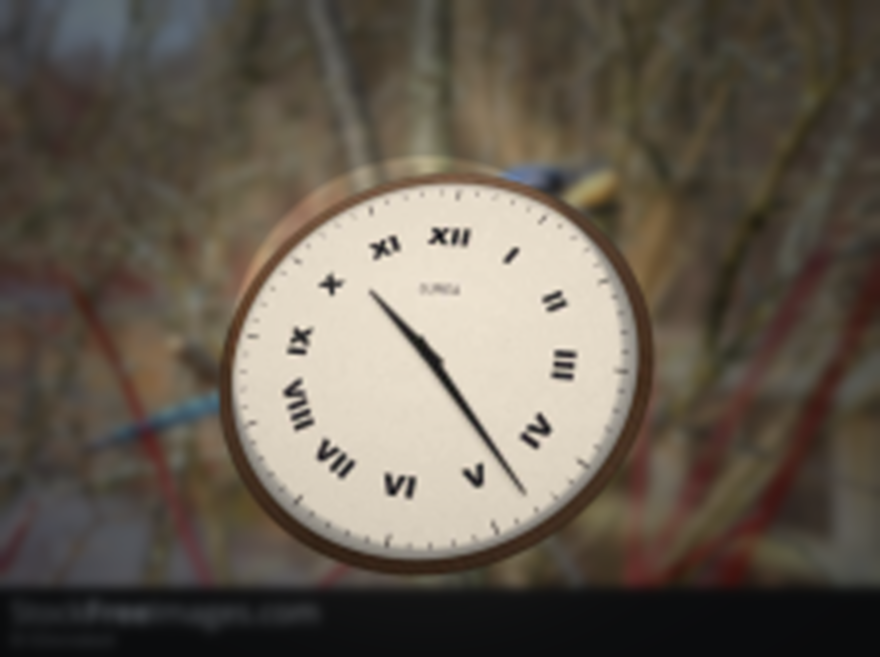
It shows **10:23**
